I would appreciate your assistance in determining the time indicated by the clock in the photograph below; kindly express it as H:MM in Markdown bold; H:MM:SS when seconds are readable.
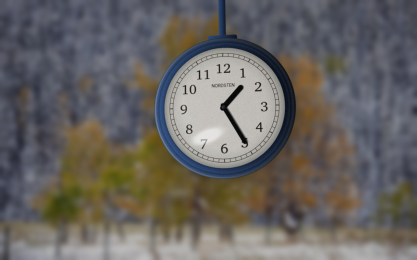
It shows **1:25**
